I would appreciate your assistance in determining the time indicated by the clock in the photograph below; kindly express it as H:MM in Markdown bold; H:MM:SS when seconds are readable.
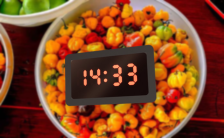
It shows **14:33**
